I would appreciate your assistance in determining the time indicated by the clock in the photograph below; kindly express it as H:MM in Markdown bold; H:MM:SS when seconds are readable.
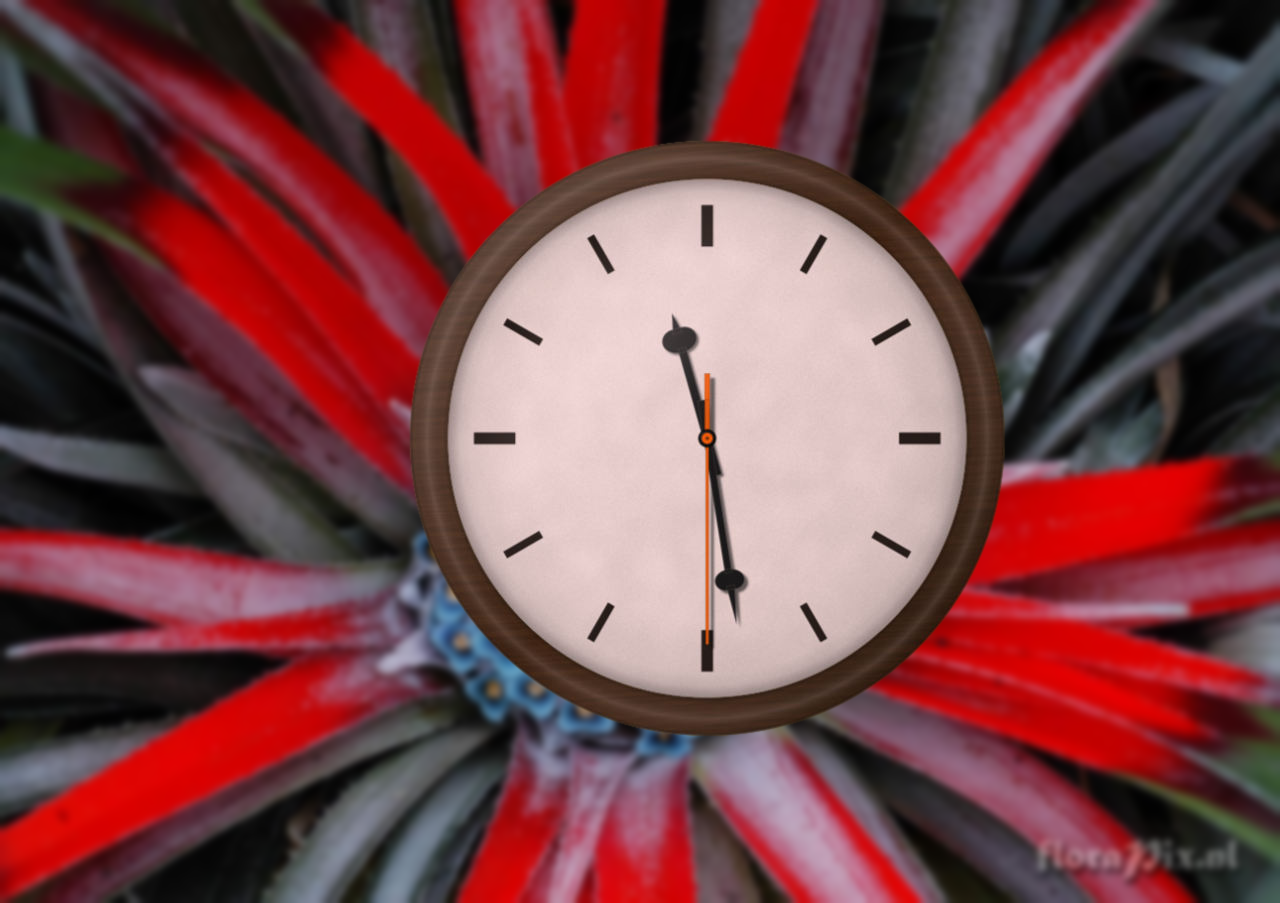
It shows **11:28:30**
